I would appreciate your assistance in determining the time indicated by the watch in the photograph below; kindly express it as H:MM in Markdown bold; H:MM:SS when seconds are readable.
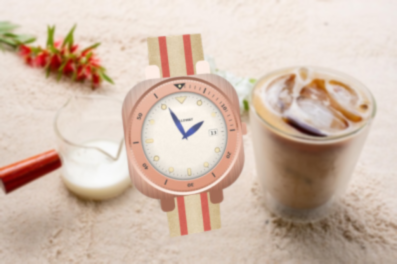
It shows **1:56**
